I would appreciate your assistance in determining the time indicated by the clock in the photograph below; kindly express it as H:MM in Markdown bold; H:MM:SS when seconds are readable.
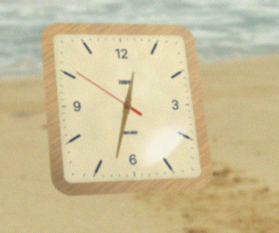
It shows **12:32:51**
